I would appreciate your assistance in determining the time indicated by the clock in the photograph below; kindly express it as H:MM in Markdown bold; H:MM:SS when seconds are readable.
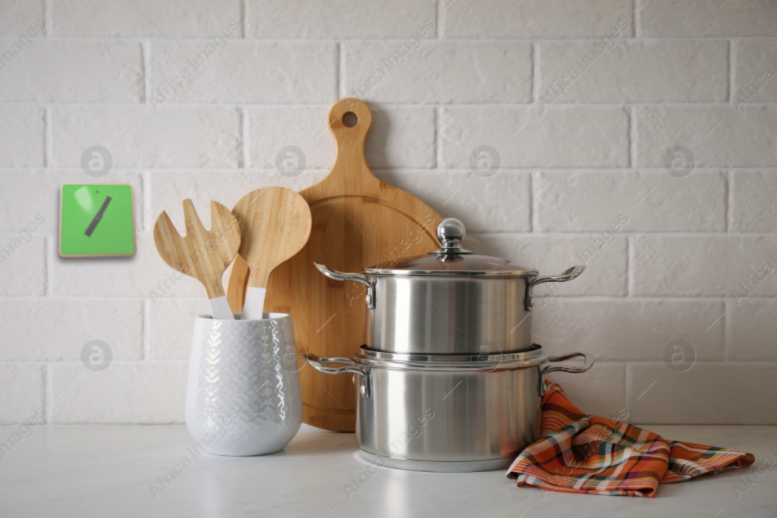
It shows **7:05**
